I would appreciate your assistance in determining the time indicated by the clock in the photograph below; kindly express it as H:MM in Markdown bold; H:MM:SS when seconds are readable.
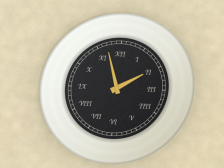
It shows **1:57**
